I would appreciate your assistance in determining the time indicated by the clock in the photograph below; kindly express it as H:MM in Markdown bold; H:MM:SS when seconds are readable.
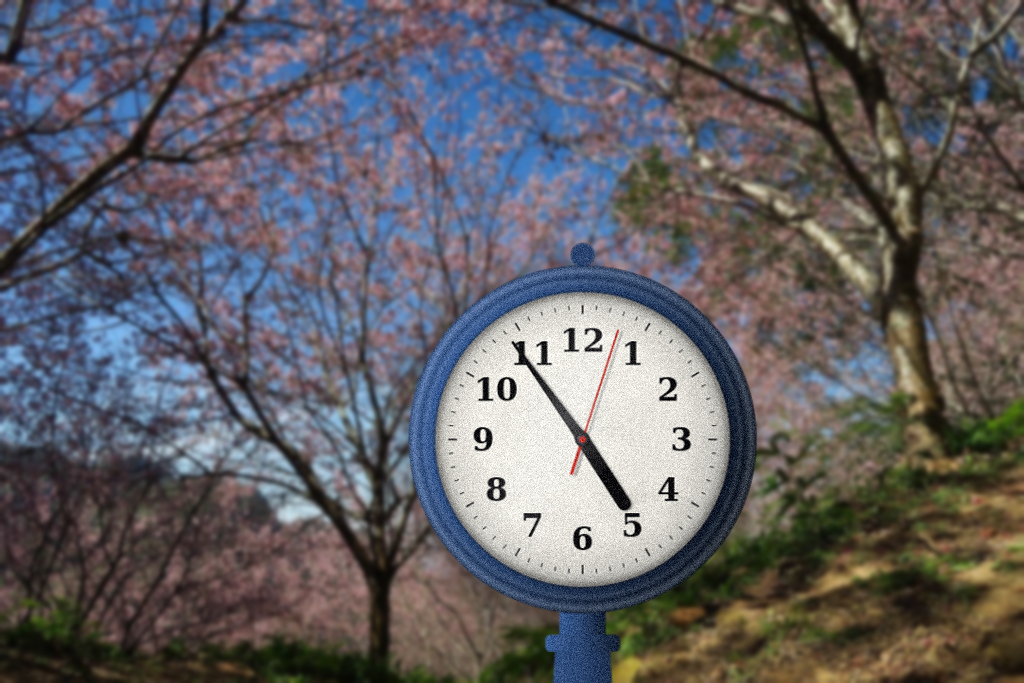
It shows **4:54:03**
